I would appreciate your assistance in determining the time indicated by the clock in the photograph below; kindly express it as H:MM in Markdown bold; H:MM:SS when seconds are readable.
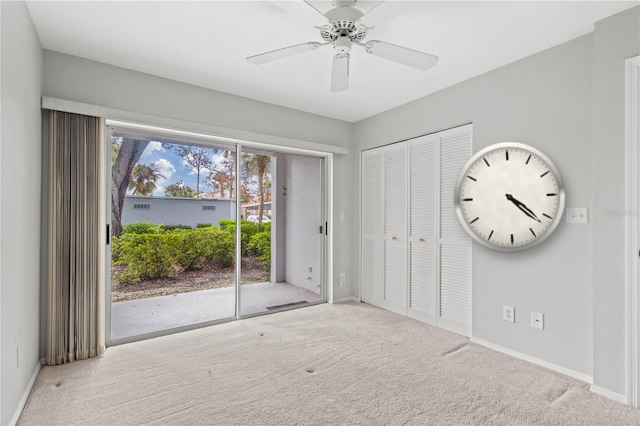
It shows **4:22**
